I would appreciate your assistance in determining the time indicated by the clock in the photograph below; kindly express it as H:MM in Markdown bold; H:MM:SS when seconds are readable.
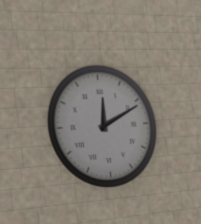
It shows **12:11**
